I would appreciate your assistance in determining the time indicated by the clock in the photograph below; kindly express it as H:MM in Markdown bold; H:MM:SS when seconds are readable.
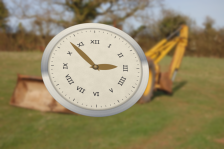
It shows **2:53**
